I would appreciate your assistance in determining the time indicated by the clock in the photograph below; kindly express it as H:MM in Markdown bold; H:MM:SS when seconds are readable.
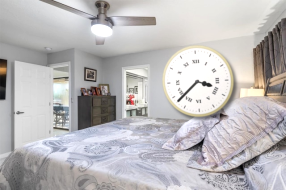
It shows **3:38**
